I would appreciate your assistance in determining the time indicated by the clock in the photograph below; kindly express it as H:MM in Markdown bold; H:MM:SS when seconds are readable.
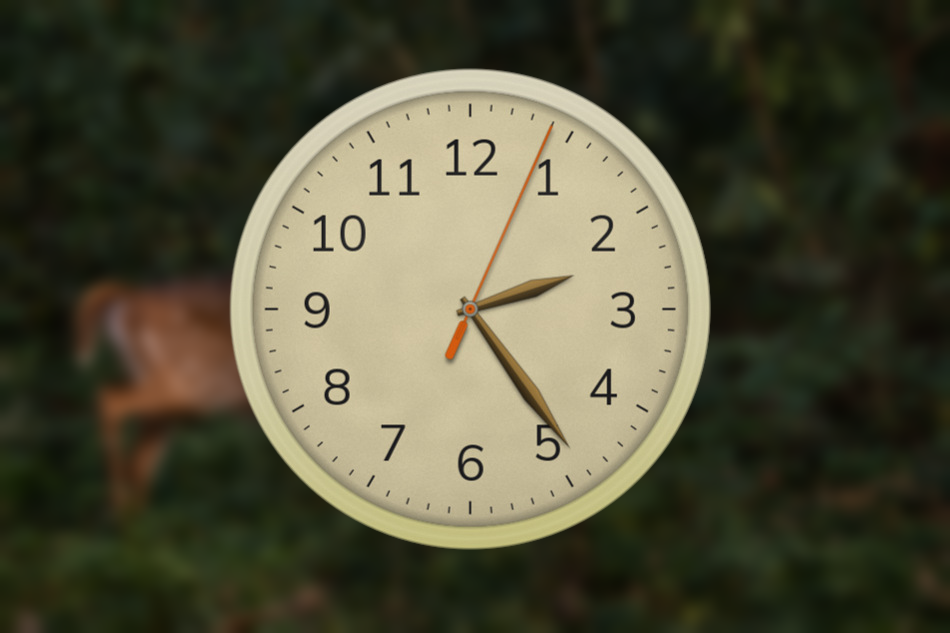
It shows **2:24:04**
